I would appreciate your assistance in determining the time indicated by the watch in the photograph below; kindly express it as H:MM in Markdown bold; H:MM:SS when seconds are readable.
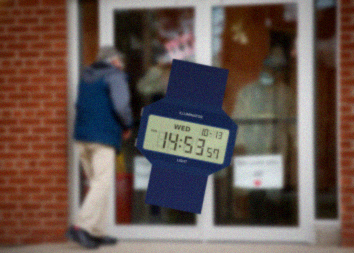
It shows **14:53:57**
